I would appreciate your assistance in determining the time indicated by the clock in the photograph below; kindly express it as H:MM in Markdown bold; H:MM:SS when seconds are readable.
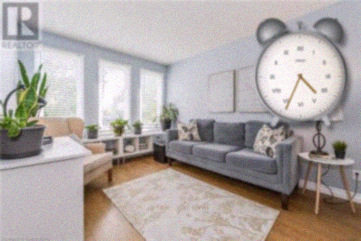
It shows **4:34**
